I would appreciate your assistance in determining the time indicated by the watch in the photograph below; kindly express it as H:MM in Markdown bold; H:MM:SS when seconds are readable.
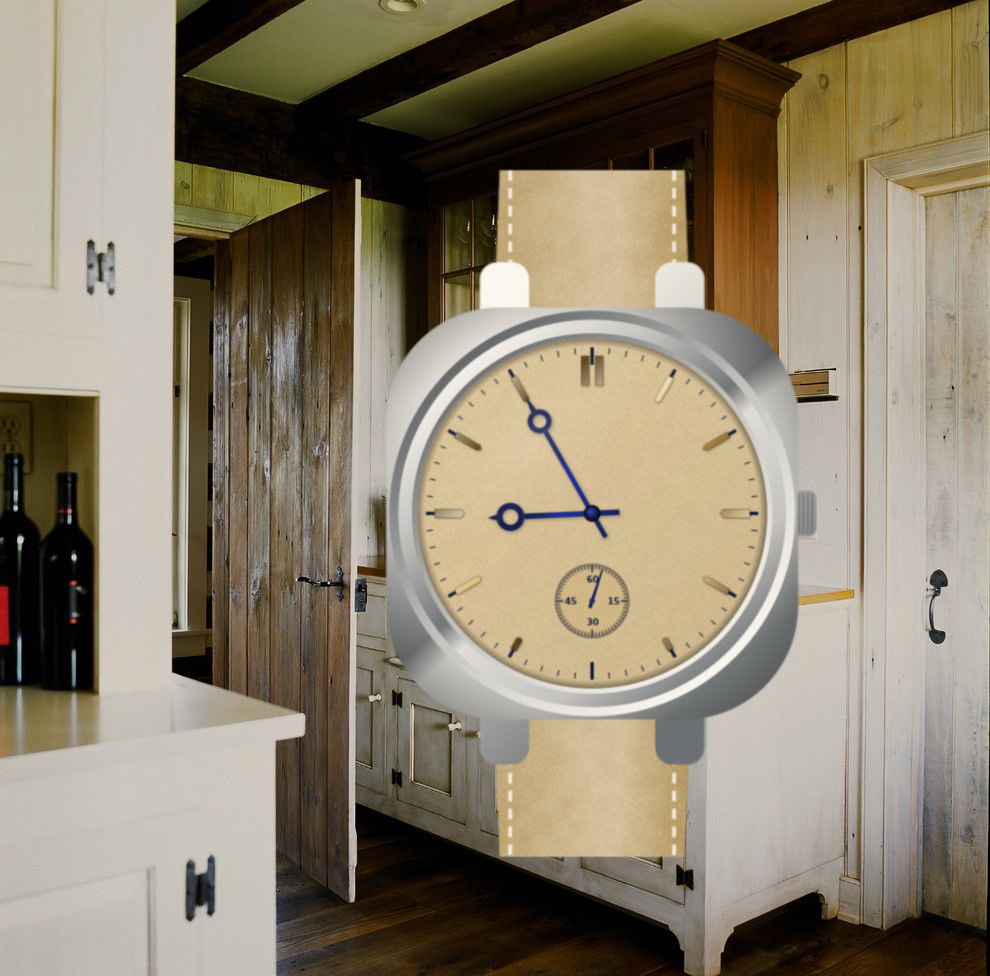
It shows **8:55:03**
